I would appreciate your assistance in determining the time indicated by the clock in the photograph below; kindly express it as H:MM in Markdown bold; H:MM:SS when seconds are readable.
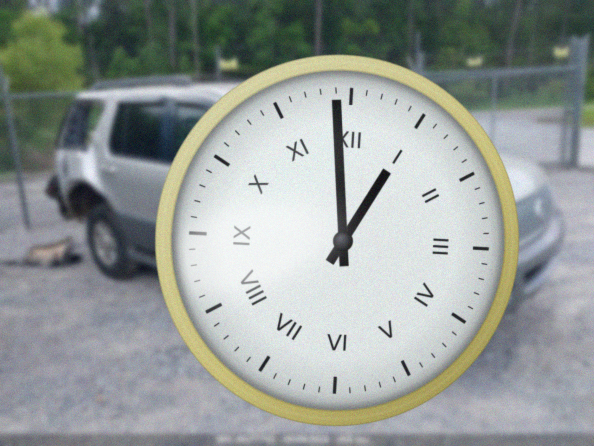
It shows **12:59**
